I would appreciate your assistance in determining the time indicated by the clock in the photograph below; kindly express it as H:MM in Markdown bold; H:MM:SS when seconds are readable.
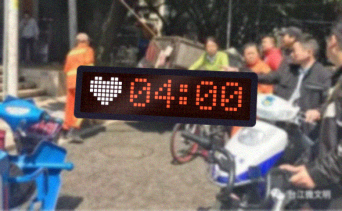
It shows **4:00**
